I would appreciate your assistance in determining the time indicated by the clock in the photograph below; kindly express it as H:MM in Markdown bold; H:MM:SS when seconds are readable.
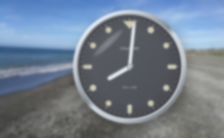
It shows **8:01**
